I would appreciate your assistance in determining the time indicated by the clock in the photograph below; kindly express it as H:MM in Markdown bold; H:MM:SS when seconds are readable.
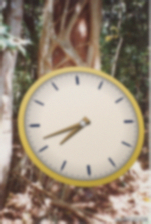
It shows **7:42**
